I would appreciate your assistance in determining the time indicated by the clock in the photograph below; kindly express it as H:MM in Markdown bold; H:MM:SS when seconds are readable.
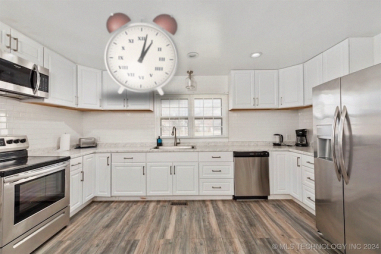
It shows **1:02**
